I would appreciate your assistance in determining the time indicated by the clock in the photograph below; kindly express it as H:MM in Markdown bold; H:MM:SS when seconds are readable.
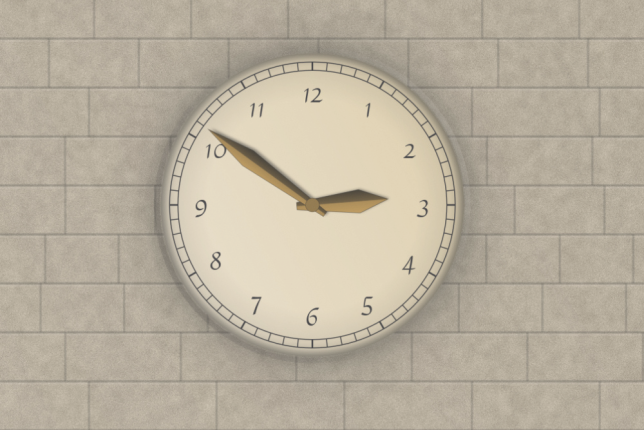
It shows **2:51**
